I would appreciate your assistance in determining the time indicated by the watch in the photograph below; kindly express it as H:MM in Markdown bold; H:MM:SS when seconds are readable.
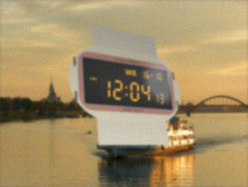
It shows **12:04**
